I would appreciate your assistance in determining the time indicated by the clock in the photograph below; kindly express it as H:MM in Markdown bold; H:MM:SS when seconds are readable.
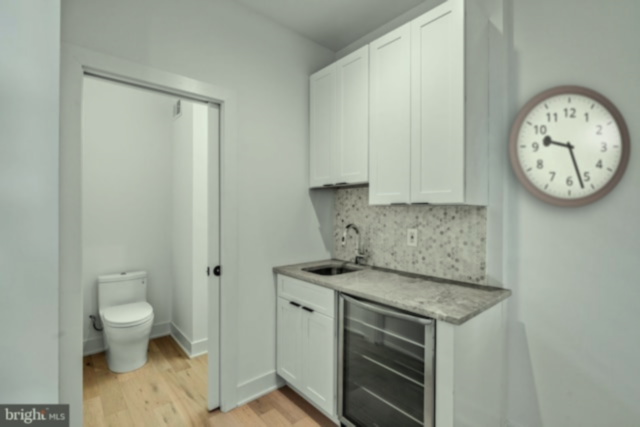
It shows **9:27**
